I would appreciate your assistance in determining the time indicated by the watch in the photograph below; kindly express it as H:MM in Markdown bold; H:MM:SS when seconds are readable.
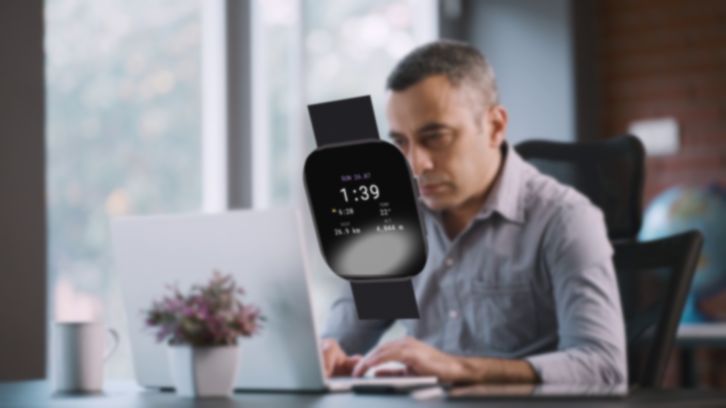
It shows **1:39**
